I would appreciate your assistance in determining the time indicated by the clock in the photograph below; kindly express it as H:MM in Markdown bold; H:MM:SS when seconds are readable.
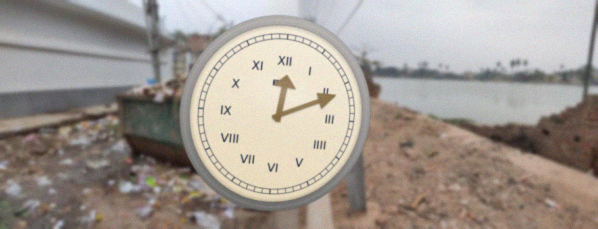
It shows **12:11**
